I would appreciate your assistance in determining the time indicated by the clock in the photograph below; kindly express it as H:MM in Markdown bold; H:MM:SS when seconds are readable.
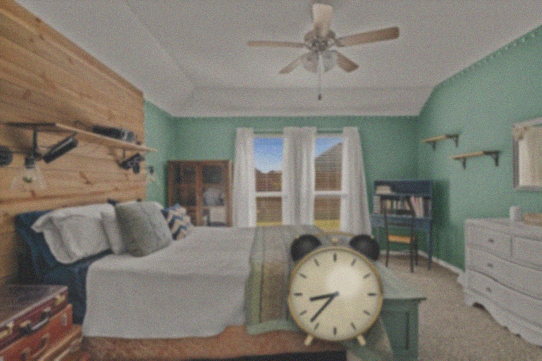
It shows **8:37**
